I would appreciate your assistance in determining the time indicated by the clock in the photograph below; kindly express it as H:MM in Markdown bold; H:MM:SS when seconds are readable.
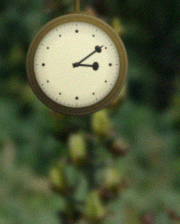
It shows **3:09**
